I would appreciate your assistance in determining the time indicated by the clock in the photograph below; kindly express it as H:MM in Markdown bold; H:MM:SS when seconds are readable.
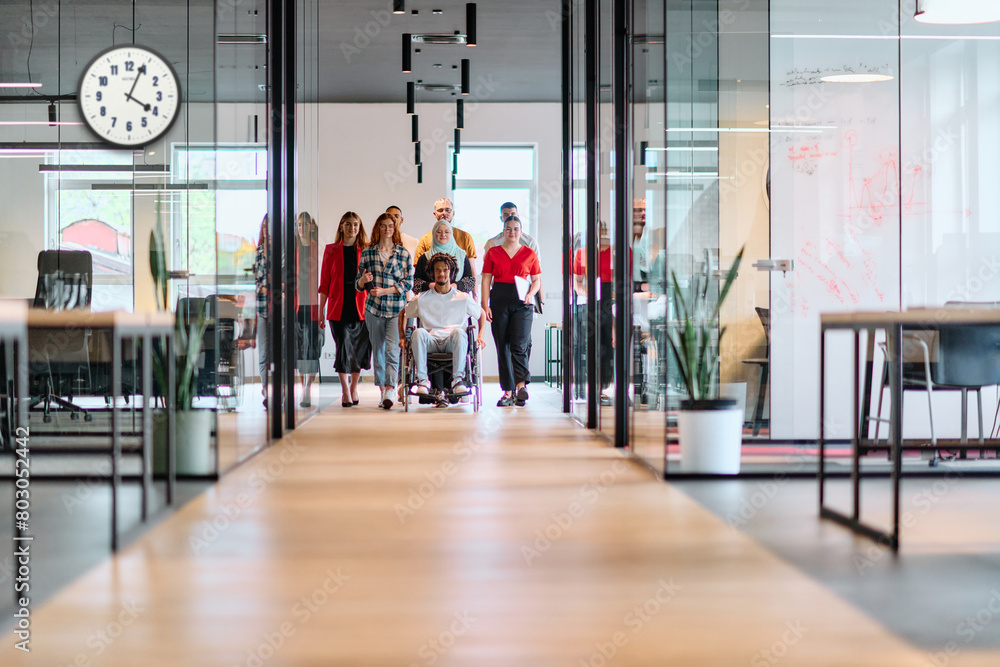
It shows **4:04**
